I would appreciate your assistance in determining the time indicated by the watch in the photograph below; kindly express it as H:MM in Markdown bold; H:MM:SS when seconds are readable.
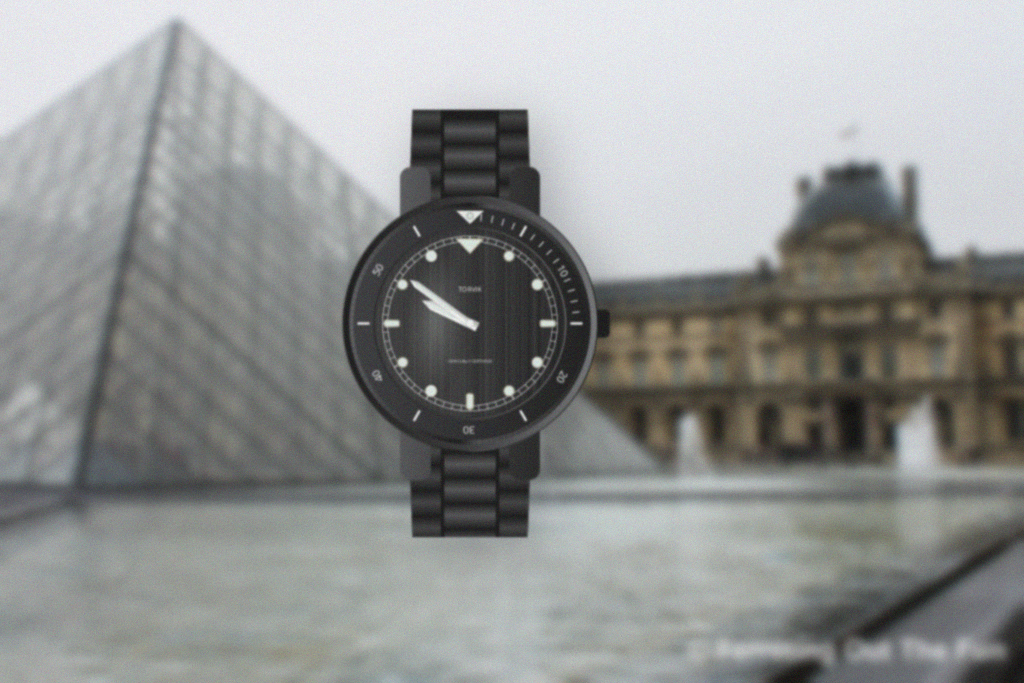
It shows **9:51**
